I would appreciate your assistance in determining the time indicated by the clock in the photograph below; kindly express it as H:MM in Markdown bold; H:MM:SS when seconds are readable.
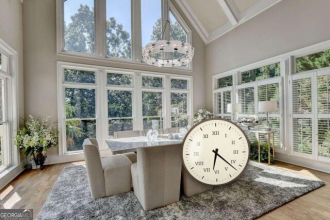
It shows **6:22**
